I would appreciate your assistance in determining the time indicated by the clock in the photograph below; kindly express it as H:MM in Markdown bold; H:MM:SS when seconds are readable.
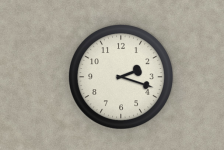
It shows **2:18**
